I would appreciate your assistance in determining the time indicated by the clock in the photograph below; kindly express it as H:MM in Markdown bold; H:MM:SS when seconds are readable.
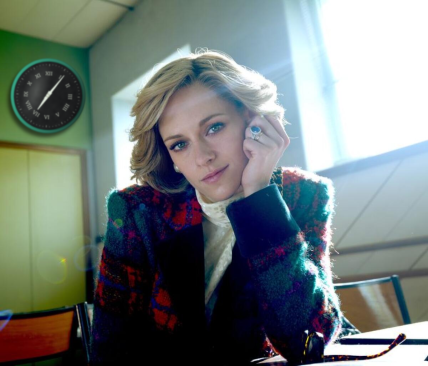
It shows **7:06**
